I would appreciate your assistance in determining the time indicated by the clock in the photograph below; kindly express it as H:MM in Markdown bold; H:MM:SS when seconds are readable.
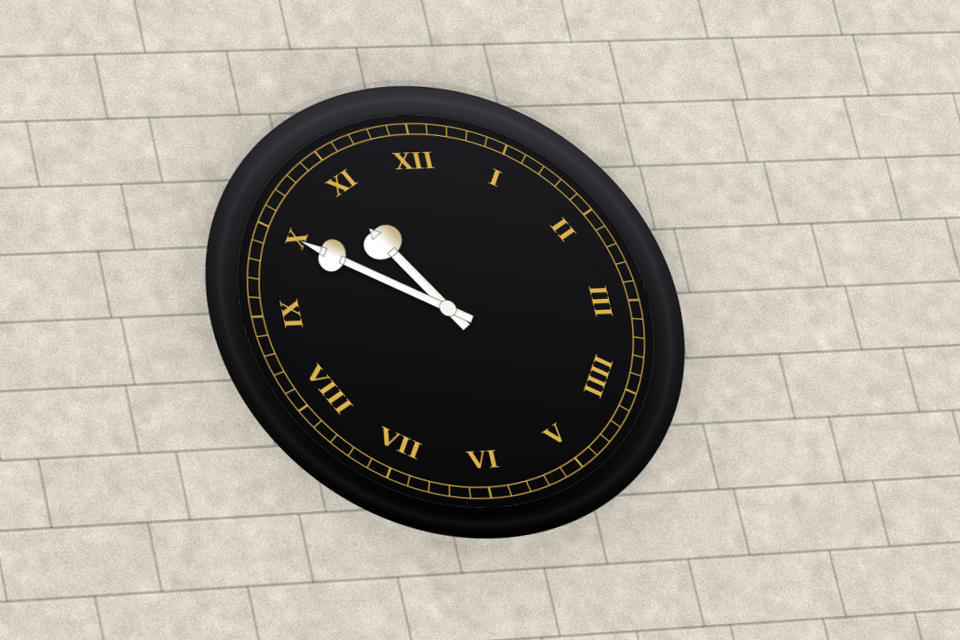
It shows **10:50**
